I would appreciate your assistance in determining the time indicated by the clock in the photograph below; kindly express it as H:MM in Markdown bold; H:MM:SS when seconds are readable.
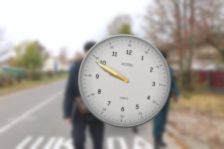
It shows **9:49**
